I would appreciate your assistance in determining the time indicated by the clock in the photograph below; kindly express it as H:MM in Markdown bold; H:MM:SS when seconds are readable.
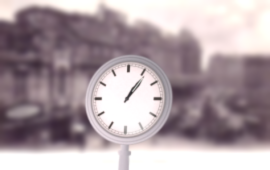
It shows **1:06**
